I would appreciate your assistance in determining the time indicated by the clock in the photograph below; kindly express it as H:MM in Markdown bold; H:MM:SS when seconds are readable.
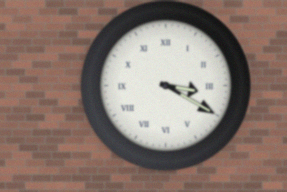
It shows **3:20**
